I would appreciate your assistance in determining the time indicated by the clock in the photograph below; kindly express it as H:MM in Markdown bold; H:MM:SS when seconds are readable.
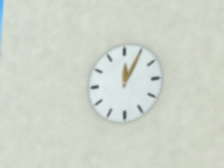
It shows **12:05**
